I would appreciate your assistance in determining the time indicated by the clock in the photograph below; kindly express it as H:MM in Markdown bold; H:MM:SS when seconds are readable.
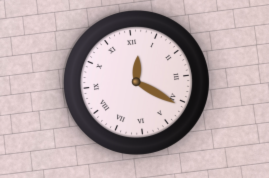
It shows **12:21**
